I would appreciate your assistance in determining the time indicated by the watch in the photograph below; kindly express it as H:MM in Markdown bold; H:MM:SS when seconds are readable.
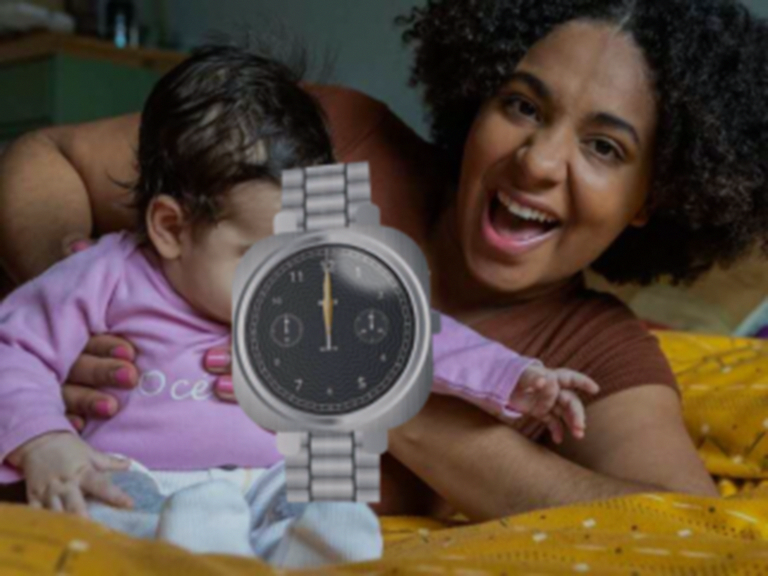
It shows **12:00**
